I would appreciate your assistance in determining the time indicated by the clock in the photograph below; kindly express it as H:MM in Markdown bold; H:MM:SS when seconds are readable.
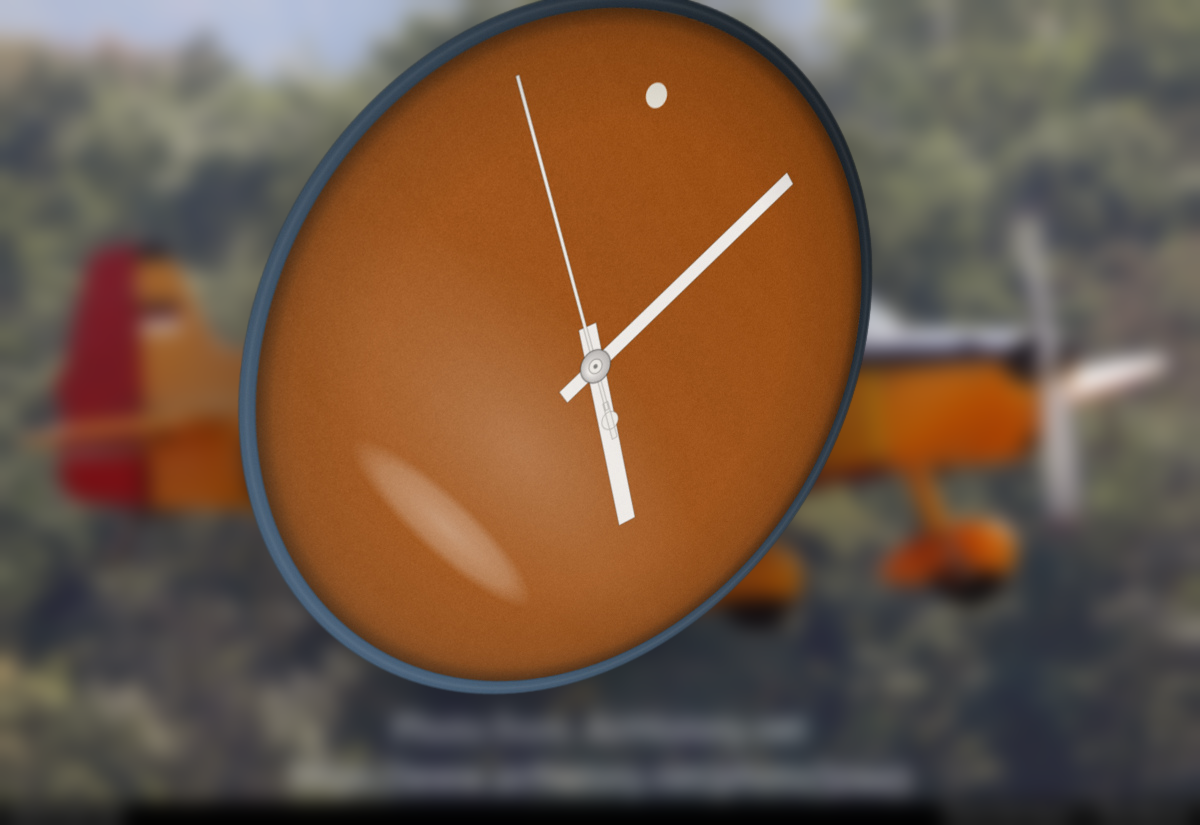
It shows **5:06:55**
